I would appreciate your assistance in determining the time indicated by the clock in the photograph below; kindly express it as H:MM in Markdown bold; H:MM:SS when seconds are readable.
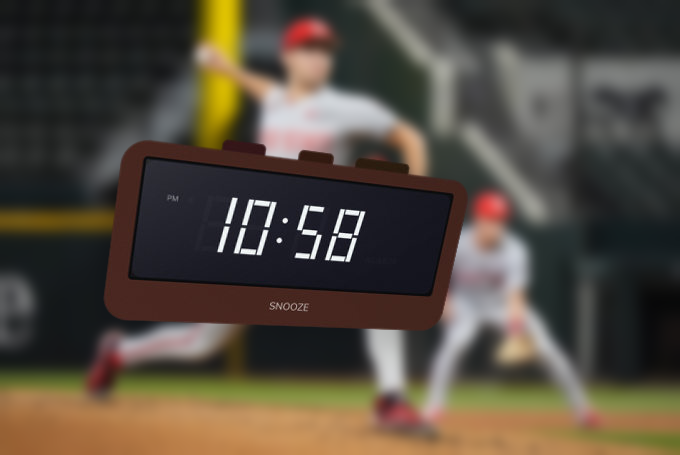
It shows **10:58**
